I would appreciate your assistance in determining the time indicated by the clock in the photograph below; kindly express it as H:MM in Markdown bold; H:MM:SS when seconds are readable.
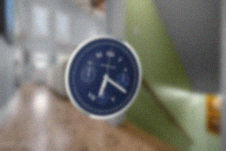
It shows **6:19**
